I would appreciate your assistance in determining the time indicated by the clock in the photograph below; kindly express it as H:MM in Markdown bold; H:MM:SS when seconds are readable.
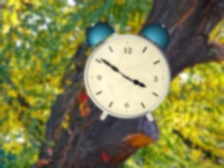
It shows **3:51**
